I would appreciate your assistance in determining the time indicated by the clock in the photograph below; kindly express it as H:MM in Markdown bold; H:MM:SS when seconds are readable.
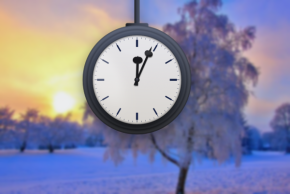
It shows **12:04**
